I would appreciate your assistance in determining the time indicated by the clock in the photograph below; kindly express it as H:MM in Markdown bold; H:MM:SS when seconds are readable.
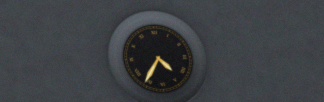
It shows **4:36**
